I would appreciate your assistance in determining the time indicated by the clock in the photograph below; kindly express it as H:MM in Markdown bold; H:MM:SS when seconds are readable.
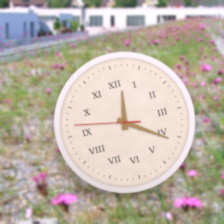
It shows **12:20:47**
